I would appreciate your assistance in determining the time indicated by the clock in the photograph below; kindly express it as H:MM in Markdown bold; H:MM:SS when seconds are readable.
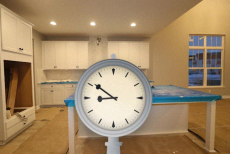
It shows **8:51**
